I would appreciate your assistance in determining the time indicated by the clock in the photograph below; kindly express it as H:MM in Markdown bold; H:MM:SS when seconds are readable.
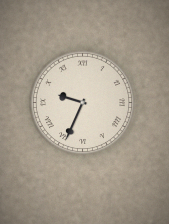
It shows **9:34**
